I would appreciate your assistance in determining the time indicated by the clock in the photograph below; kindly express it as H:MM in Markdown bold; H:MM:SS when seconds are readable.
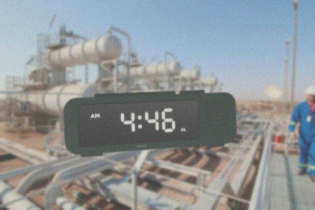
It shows **4:46**
